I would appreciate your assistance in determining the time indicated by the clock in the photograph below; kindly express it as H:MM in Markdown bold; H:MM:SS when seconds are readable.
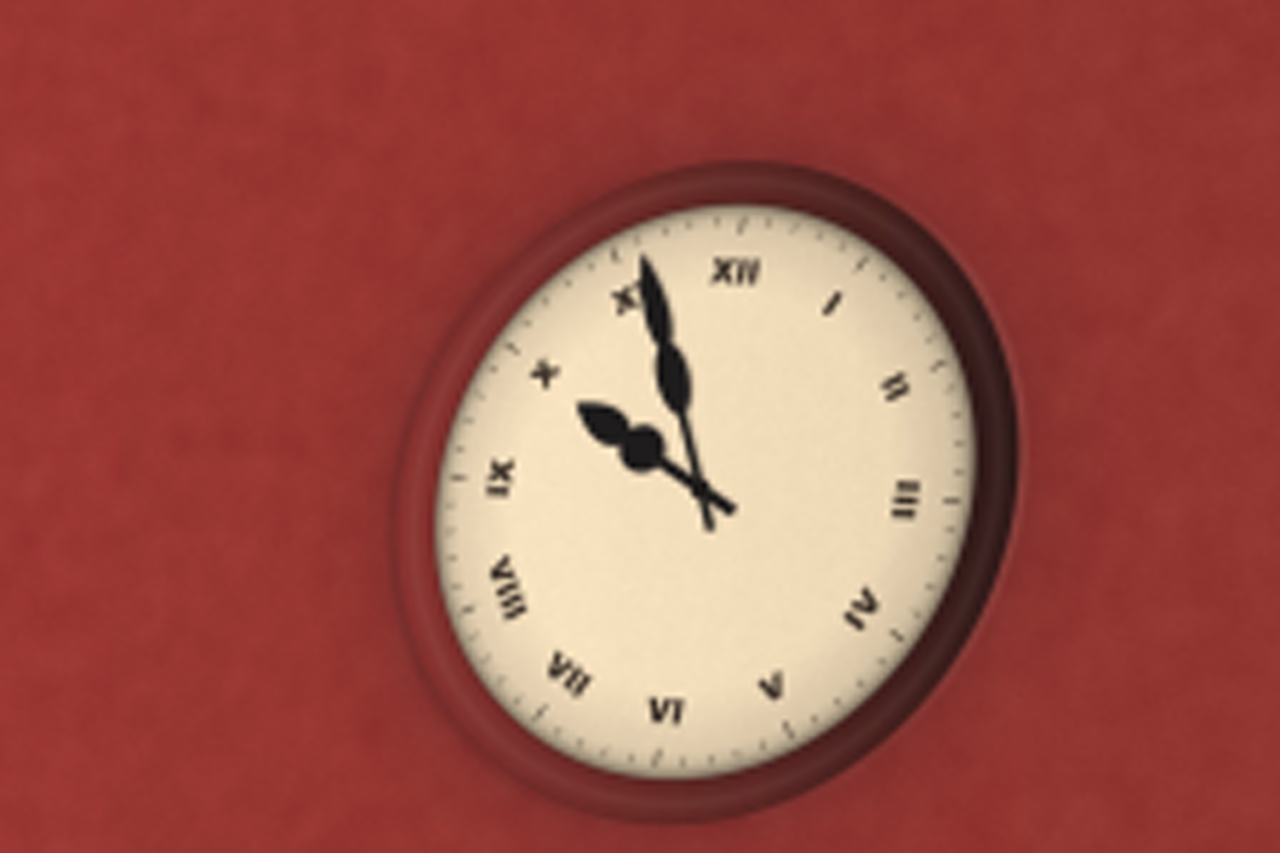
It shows **9:56**
